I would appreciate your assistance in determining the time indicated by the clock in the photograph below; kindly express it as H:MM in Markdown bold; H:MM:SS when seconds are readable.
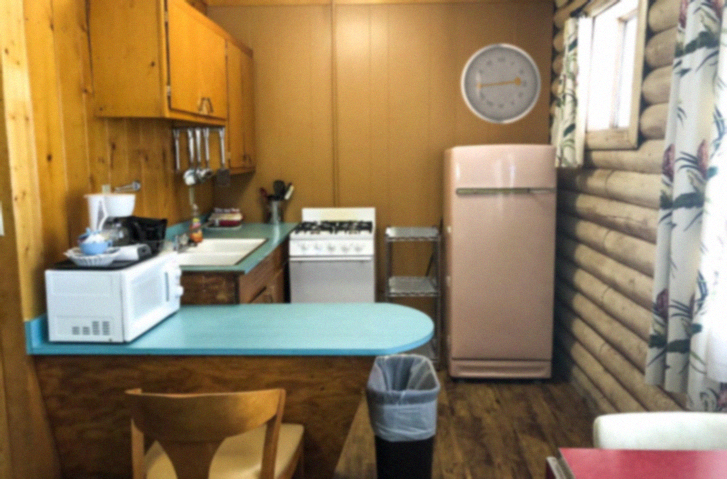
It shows **2:44**
